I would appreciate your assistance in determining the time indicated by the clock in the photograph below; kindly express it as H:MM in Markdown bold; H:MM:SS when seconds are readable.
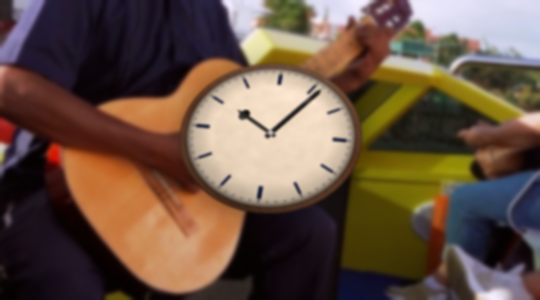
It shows **10:06**
